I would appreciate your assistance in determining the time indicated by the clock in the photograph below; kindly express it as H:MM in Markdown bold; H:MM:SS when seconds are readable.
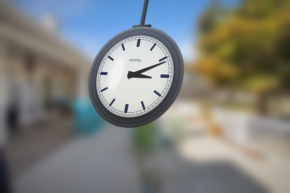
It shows **3:11**
